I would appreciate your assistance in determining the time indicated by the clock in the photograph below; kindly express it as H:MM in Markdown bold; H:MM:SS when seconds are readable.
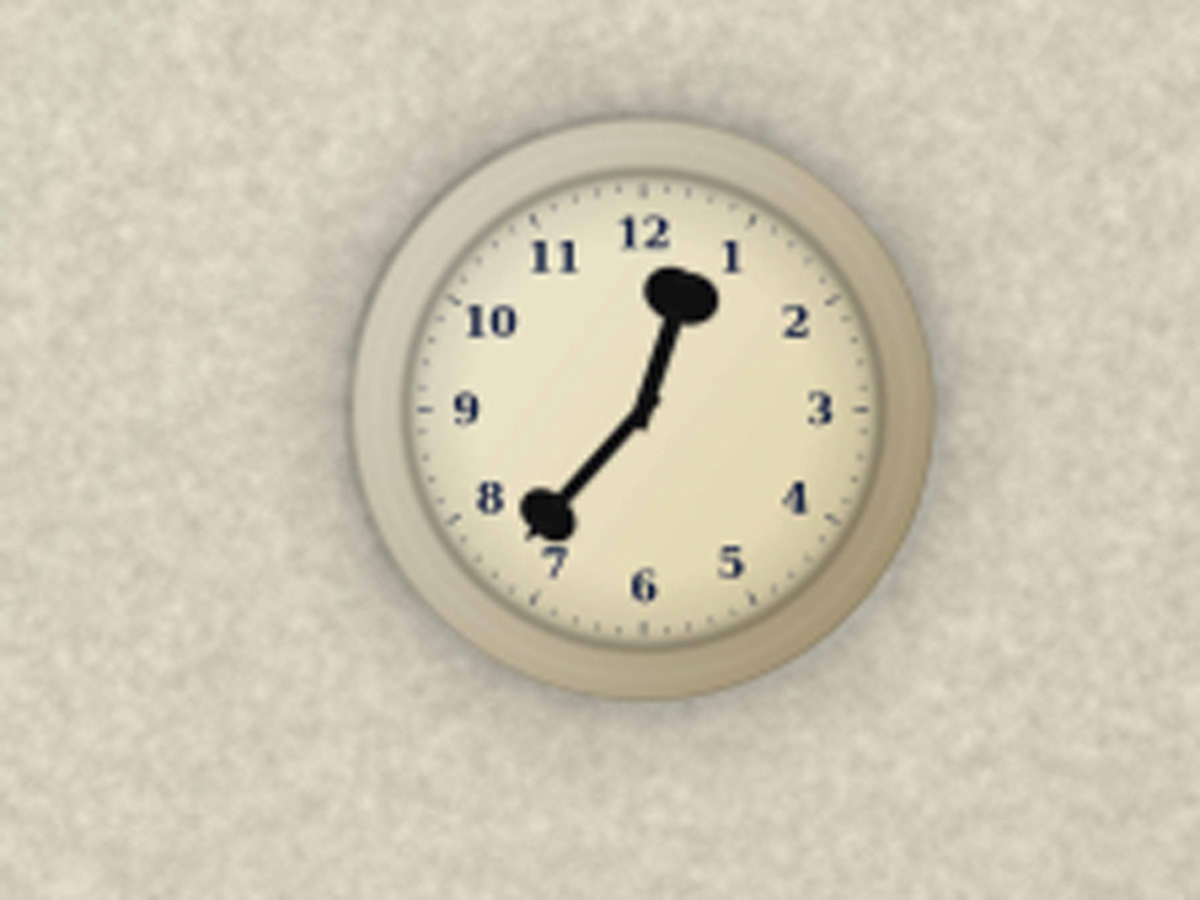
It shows **12:37**
